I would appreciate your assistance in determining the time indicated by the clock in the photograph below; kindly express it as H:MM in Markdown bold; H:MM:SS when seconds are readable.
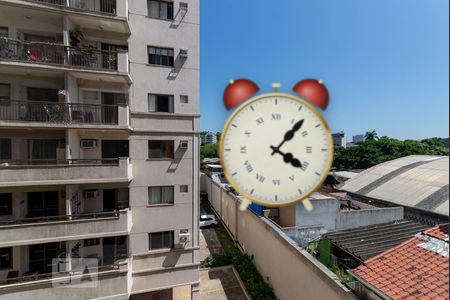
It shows **4:07**
